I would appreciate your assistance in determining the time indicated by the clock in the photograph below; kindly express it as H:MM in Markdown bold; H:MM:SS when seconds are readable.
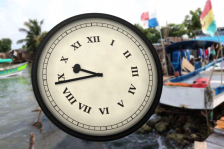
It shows **9:44**
